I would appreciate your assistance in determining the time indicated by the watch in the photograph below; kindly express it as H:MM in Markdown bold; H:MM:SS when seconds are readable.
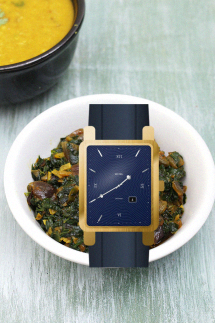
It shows **1:40**
